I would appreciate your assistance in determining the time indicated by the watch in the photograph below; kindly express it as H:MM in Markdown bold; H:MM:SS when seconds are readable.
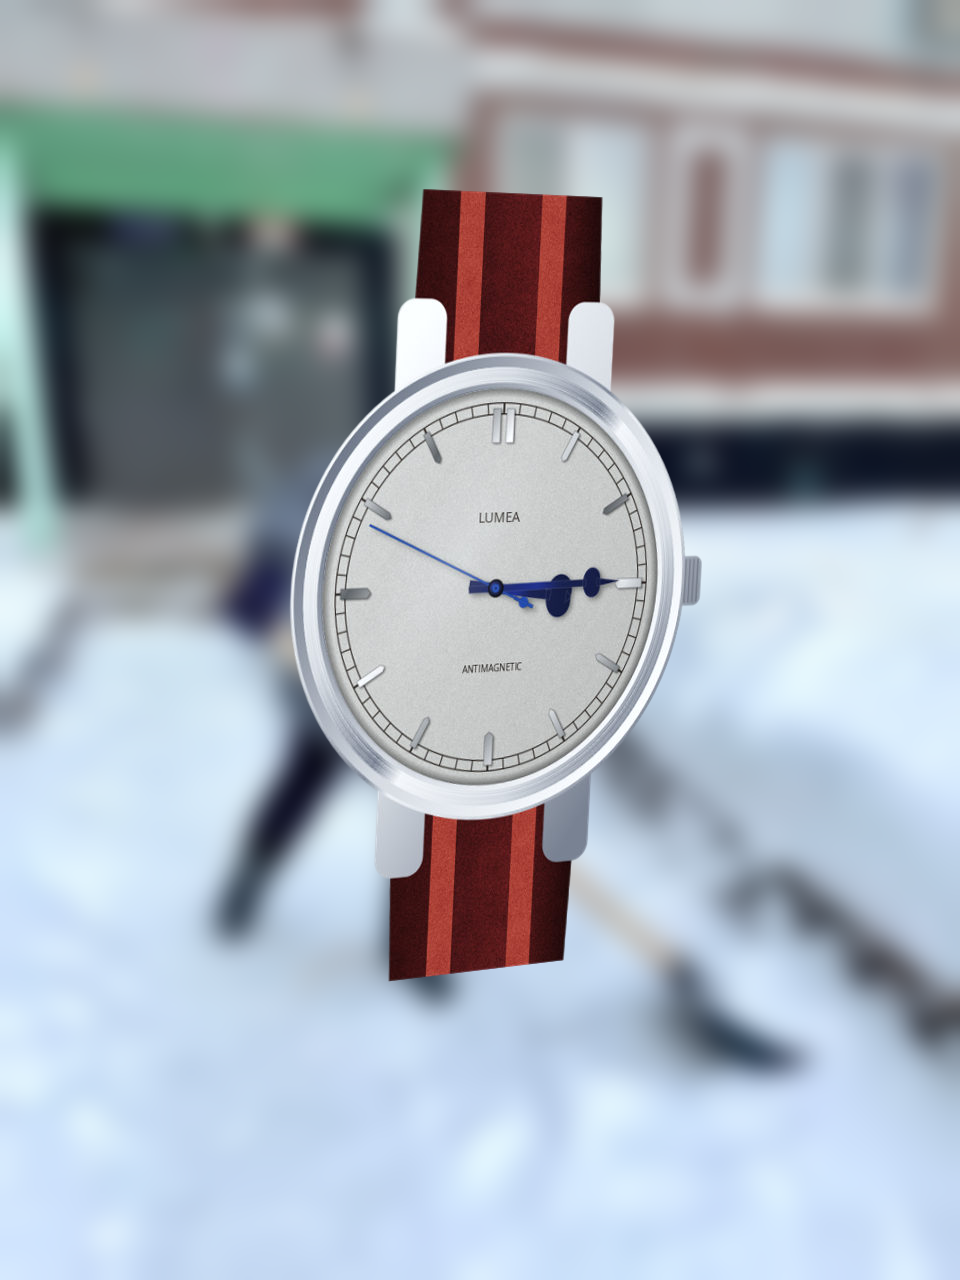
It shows **3:14:49**
